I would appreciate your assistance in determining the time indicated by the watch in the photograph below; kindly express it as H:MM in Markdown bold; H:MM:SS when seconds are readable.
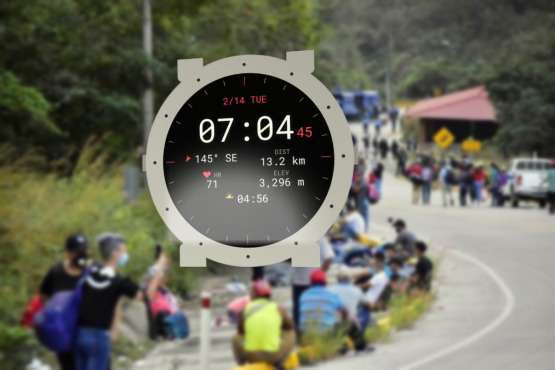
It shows **7:04:45**
